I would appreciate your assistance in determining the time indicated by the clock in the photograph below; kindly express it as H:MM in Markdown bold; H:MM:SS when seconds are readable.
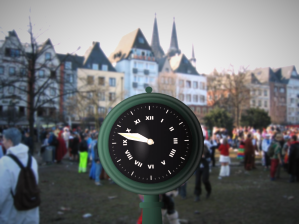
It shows **9:48**
